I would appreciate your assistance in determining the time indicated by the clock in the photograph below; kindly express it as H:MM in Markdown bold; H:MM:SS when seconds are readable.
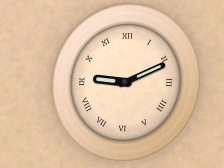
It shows **9:11**
